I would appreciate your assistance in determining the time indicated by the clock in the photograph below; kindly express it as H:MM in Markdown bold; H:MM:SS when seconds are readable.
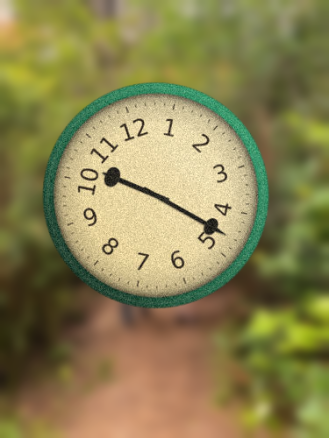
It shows **10:23**
